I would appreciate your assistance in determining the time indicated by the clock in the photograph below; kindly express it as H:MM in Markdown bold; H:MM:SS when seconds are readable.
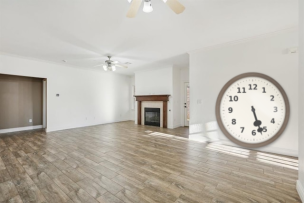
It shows **5:27**
